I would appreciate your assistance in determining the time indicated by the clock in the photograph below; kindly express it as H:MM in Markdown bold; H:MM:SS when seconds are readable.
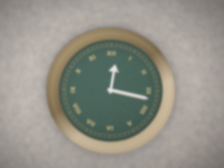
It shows **12:17**
